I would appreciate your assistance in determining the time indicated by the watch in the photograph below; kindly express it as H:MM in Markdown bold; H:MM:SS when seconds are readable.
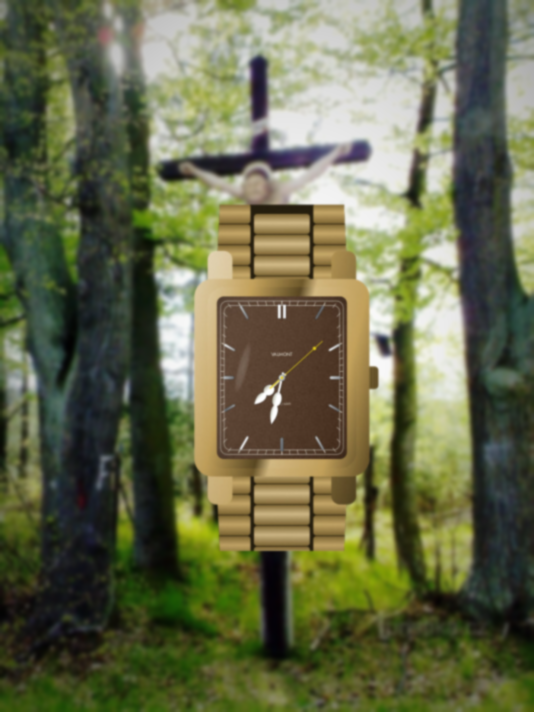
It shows **7:32:08**
